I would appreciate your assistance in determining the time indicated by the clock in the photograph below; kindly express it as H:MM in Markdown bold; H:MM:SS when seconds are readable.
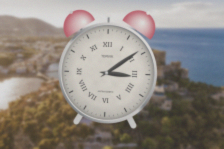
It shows **3:09**
